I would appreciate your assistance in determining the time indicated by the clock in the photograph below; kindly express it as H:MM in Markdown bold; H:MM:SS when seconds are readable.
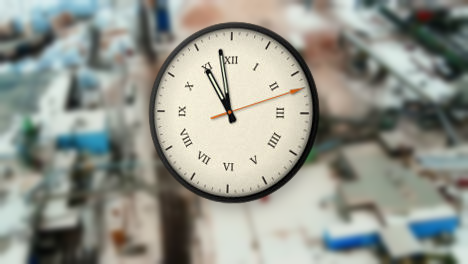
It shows **10:58:12**
